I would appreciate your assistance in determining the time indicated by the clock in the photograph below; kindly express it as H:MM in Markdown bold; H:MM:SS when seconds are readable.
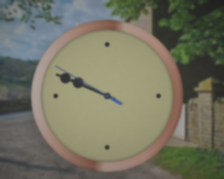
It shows **9:48:50**
